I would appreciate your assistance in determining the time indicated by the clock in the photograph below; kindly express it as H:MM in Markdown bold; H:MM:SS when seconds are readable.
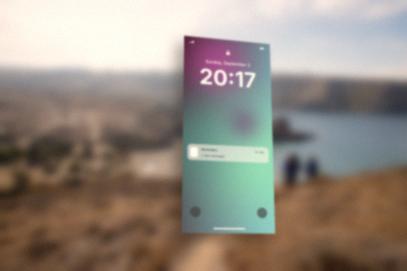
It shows **20:17**
